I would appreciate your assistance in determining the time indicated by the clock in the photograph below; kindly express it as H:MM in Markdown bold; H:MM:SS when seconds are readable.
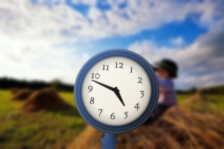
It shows **4:48**
